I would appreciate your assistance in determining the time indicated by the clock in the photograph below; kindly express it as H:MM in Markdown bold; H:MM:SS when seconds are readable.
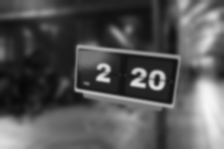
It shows **2:20**
